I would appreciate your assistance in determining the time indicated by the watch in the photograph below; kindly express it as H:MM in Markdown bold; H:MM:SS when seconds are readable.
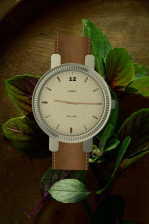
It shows **9:15**
